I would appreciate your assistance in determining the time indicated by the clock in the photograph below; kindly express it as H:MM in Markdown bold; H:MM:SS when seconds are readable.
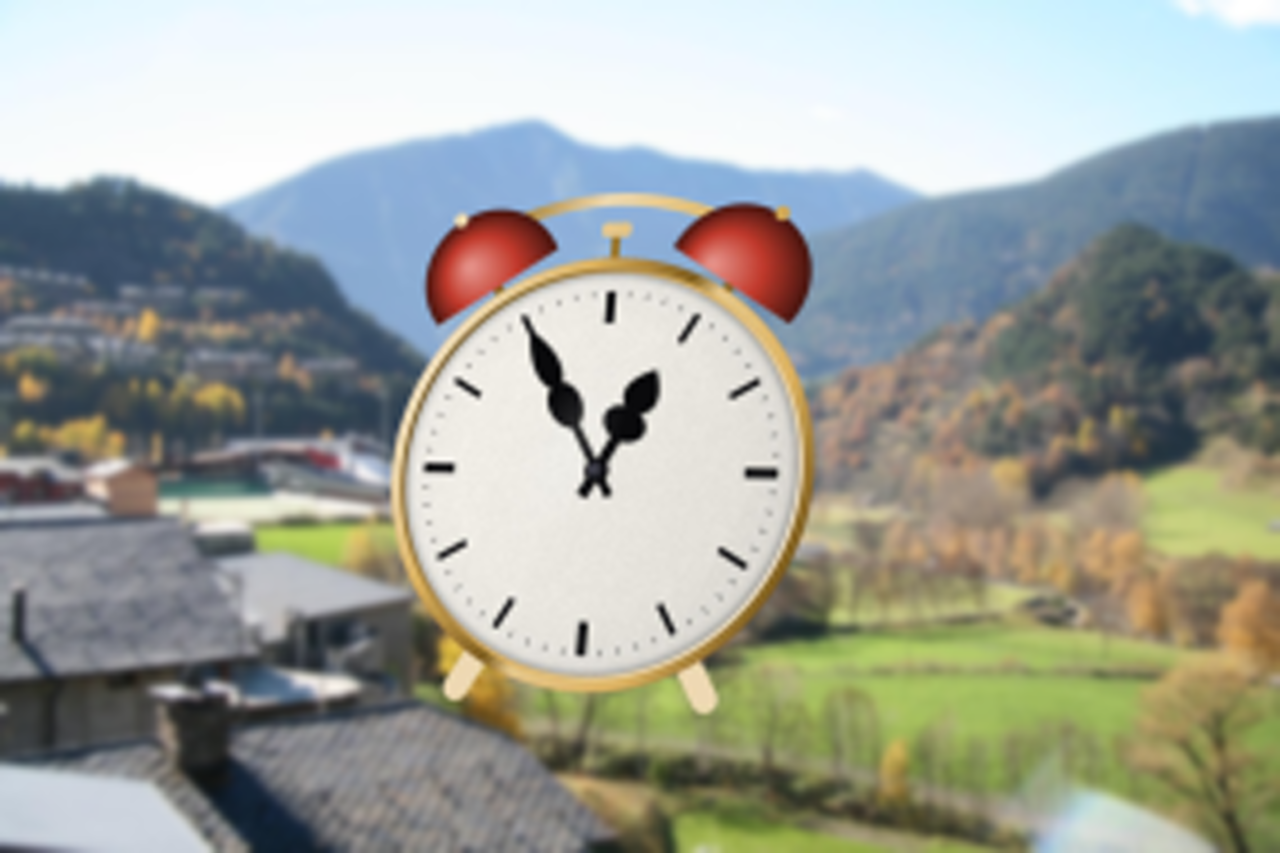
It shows **12:55**
